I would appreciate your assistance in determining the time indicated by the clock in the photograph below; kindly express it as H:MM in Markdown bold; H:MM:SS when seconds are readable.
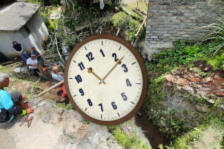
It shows **11:12**
